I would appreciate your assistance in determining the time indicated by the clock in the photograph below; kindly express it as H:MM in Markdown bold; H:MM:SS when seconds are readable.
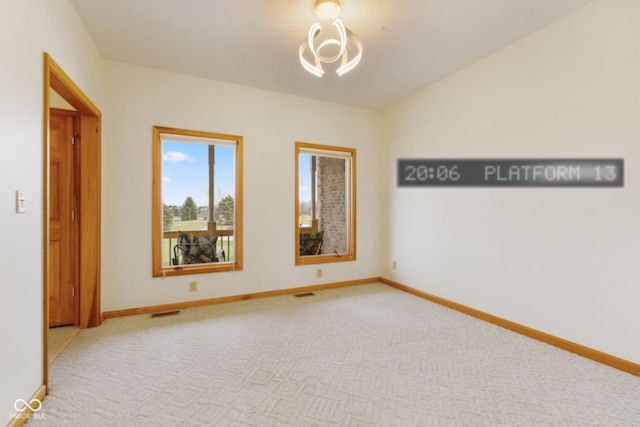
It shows **20:06**
